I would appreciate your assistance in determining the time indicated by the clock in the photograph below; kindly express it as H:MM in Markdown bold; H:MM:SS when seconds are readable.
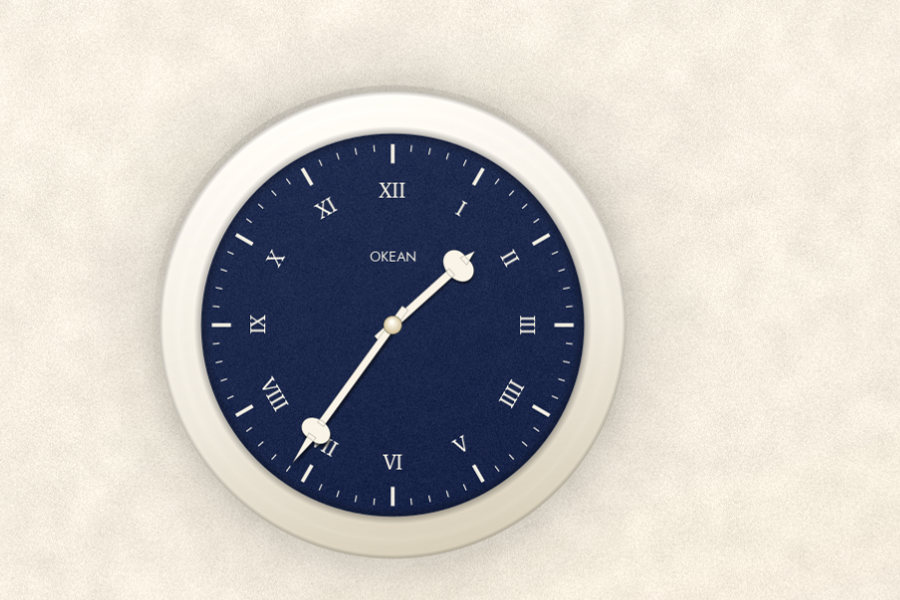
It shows **1:36**
